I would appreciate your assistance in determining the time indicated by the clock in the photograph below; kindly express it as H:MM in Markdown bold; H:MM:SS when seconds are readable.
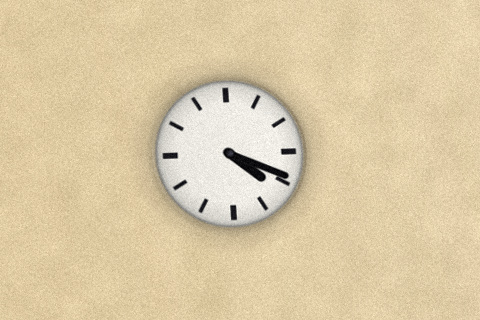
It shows **4:19**
